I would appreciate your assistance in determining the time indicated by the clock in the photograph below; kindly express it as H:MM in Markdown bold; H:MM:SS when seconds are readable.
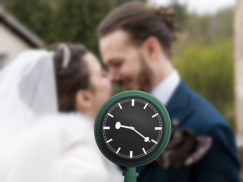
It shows **9:21**
